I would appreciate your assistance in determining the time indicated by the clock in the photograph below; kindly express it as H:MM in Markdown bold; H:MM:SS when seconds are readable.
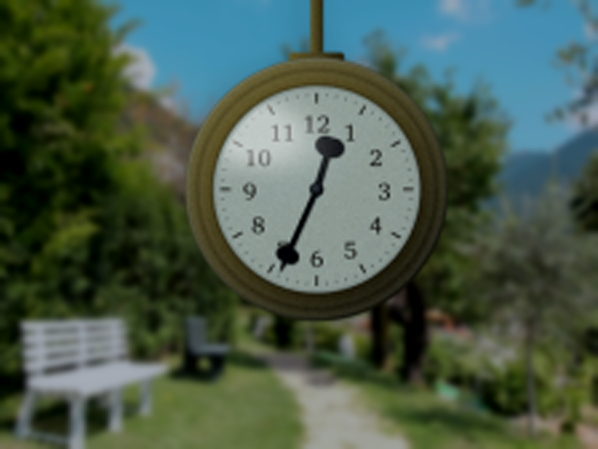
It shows **12:34**
